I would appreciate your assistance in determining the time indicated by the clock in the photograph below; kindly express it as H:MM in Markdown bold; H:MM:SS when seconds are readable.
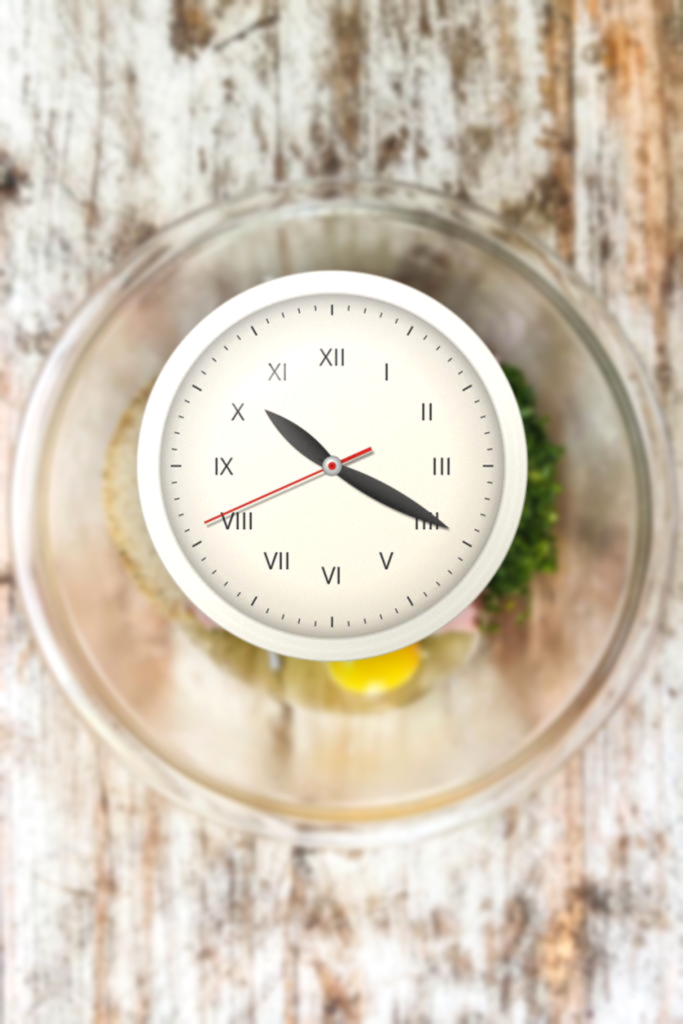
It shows **10:19:41**
